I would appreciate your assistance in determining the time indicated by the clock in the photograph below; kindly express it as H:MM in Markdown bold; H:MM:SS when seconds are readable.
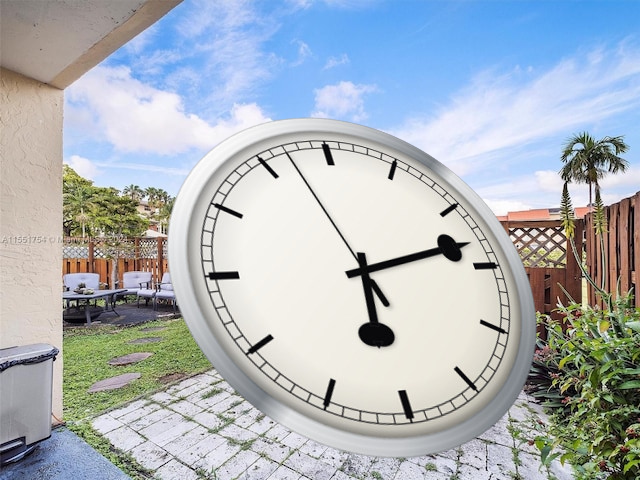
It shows **6:12:57**
